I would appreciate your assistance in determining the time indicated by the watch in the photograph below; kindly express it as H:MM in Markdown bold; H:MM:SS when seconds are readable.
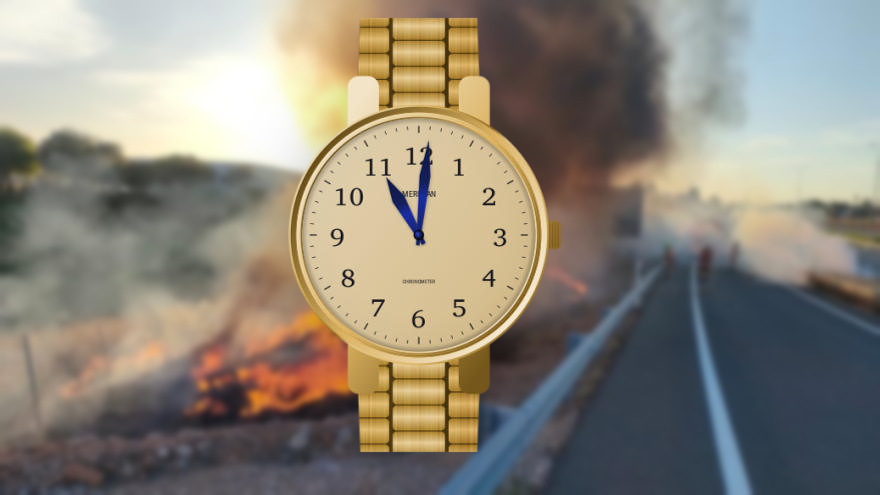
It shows **11:01**
